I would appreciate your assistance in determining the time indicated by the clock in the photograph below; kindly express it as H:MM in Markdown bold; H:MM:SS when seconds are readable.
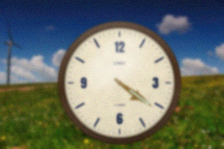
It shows **4:21**
